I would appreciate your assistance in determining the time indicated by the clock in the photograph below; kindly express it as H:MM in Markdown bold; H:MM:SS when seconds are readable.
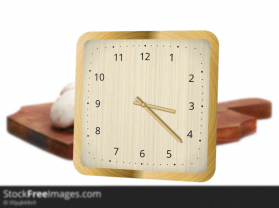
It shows **3:22**
